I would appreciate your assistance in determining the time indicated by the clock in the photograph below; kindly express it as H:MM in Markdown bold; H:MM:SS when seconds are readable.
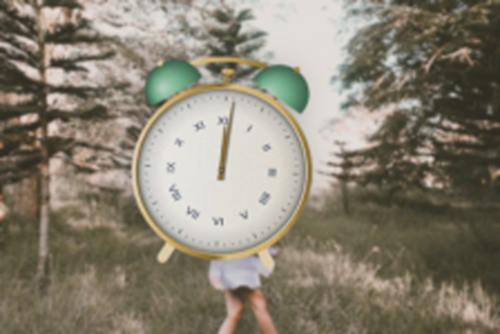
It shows **12:01**
